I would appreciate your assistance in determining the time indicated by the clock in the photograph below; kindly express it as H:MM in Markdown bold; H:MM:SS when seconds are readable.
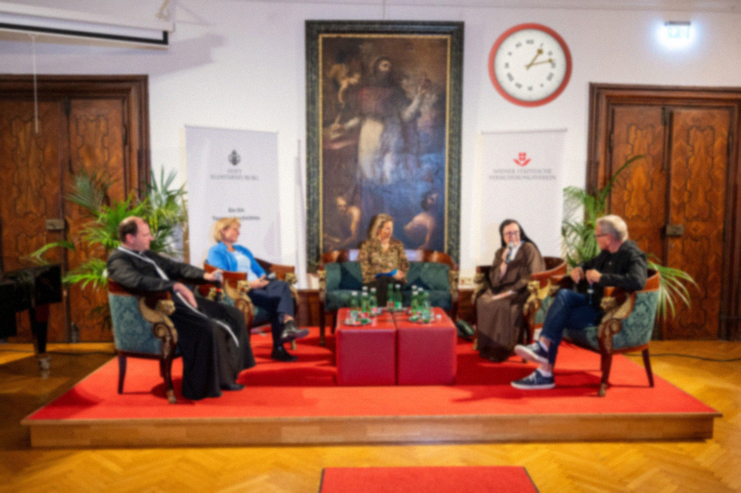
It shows **1:13**
